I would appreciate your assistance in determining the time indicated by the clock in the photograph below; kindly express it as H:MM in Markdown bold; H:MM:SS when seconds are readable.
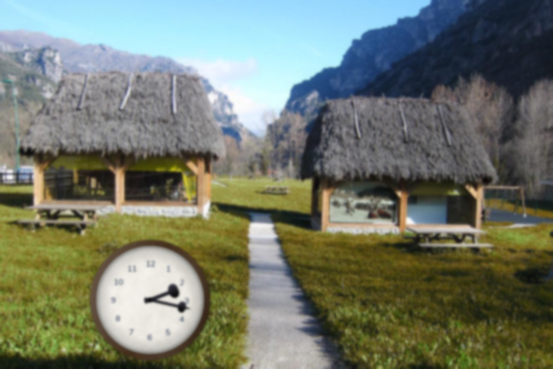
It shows **2:17**
